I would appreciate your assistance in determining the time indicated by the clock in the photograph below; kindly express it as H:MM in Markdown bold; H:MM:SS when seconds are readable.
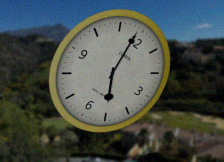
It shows **4:59**
